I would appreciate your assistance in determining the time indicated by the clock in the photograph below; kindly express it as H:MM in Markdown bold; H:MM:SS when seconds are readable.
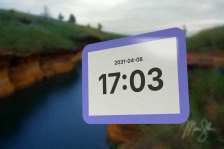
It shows **17:03**
